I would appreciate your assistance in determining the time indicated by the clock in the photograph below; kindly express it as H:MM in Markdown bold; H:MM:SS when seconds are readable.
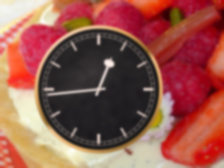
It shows **12:44**
